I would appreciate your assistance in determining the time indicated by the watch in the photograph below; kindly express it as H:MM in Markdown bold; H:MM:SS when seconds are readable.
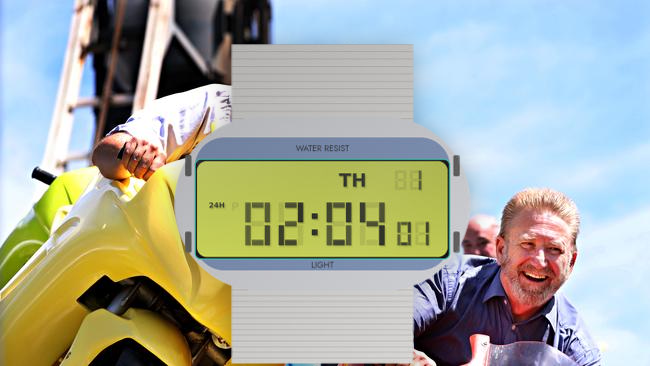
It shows **2:04:01**
